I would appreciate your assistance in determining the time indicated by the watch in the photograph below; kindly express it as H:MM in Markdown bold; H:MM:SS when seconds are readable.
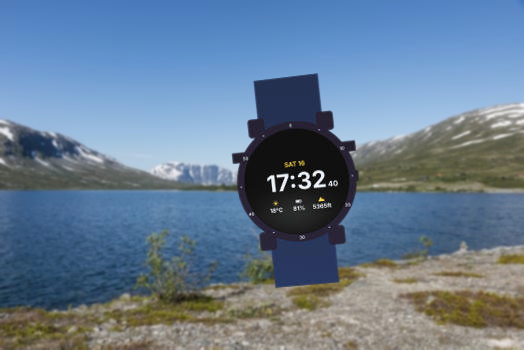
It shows **17:32:40**
